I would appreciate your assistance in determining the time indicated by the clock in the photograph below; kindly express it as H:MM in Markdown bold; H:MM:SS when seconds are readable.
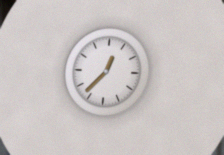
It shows **12:37**
